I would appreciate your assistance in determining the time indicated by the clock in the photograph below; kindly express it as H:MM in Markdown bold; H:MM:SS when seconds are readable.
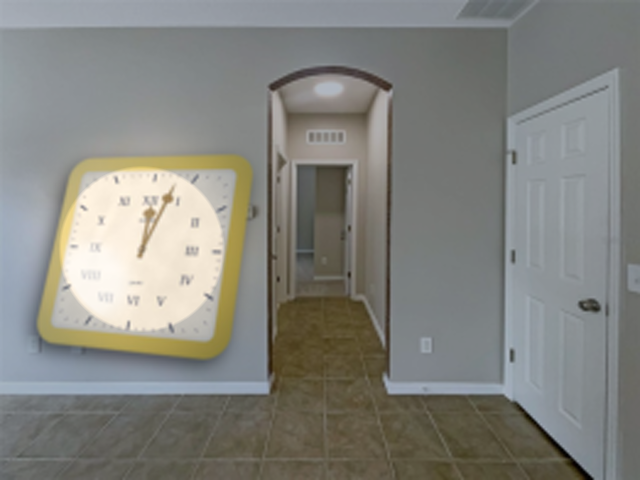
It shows **12:03**
